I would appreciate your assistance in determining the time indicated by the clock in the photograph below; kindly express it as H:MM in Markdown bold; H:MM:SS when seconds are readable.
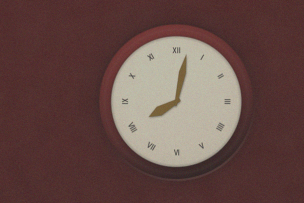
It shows **8:02**
